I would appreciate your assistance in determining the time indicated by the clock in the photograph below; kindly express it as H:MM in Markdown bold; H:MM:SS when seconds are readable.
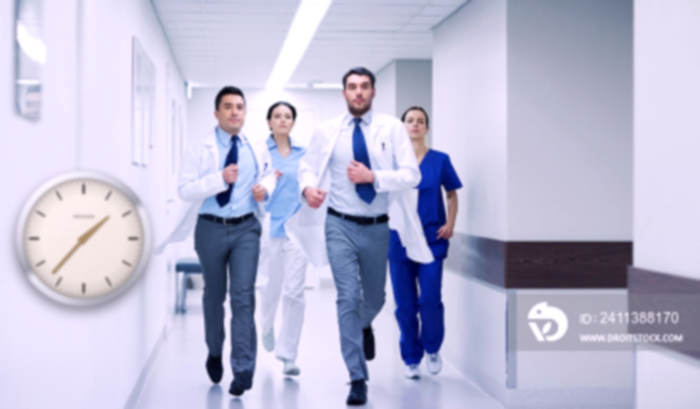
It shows **1:37**
